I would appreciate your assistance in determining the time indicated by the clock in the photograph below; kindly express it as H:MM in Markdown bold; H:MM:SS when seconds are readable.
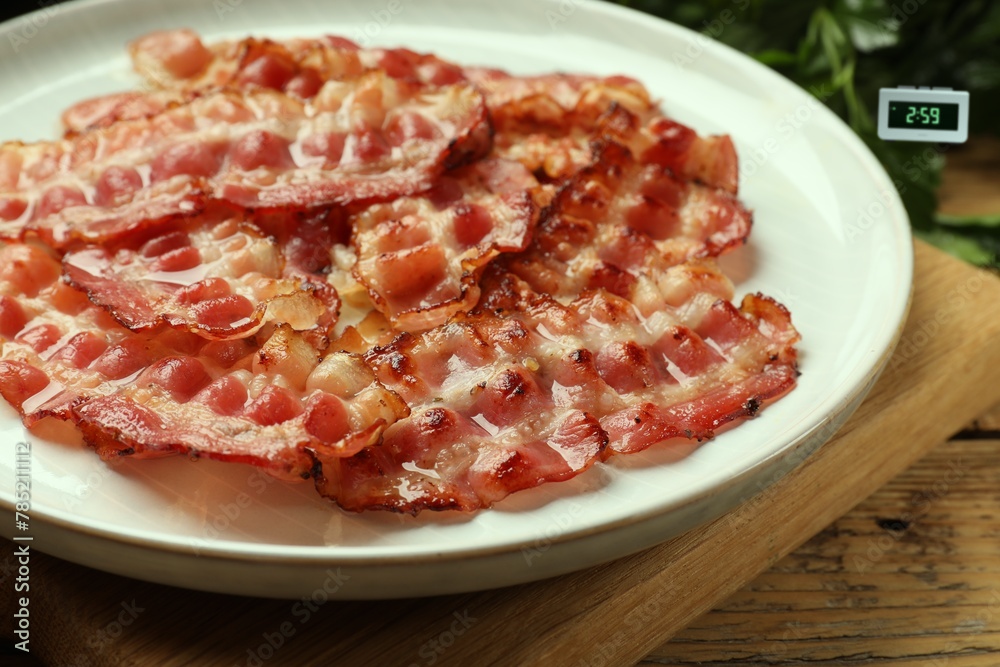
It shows **2:59**
